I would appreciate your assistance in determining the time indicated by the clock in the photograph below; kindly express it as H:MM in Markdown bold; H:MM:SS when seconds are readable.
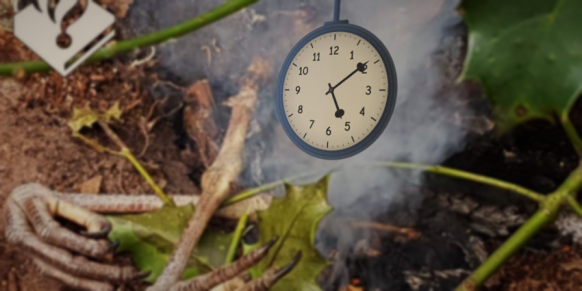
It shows **5:09**
